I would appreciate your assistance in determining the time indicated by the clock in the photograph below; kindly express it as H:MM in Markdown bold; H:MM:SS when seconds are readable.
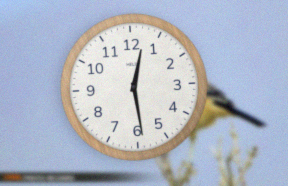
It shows **12:29**
